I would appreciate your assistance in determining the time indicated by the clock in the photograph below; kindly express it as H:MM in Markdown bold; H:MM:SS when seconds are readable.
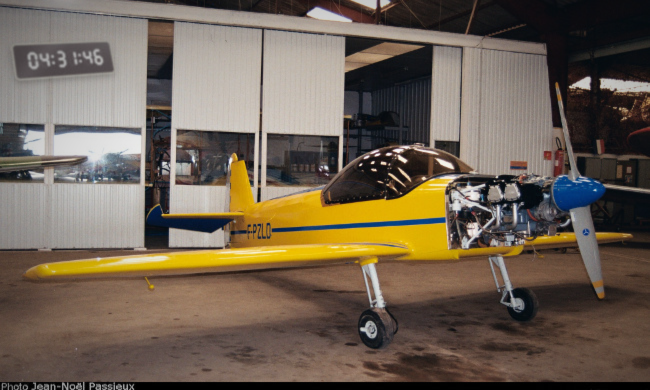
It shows **4:31:46**
